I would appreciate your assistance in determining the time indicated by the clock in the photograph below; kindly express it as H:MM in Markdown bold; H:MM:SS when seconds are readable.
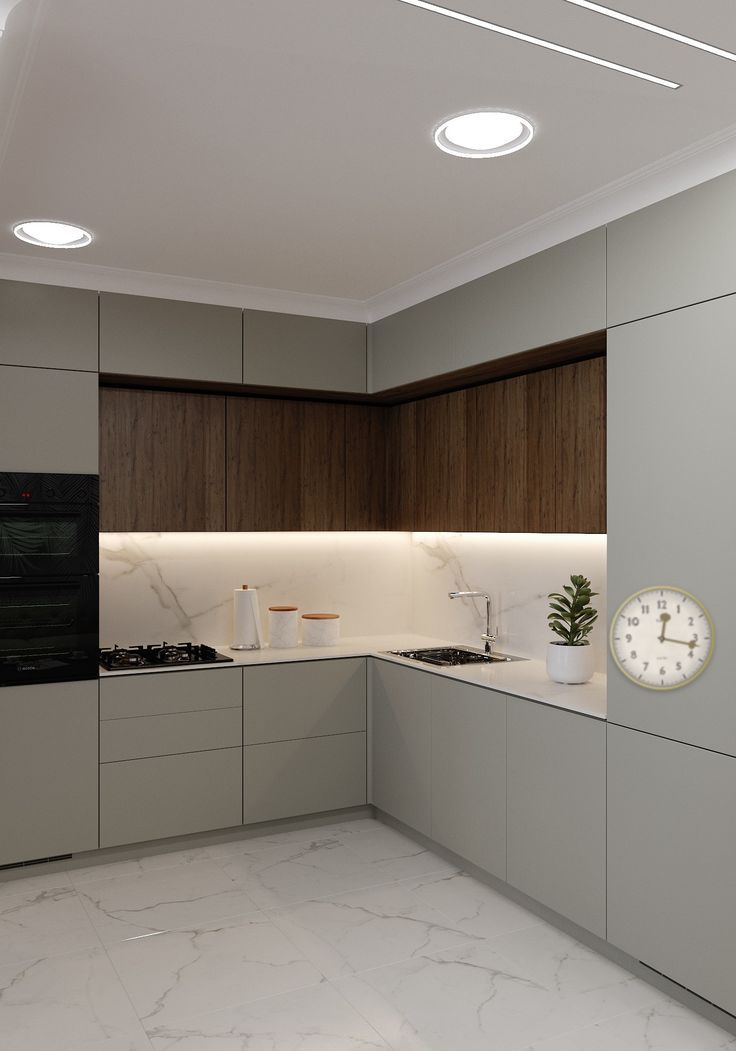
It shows **12:17**
